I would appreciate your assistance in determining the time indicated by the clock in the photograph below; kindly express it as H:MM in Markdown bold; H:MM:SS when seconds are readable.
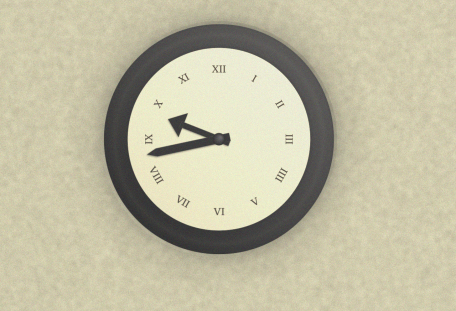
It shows **9:43**
